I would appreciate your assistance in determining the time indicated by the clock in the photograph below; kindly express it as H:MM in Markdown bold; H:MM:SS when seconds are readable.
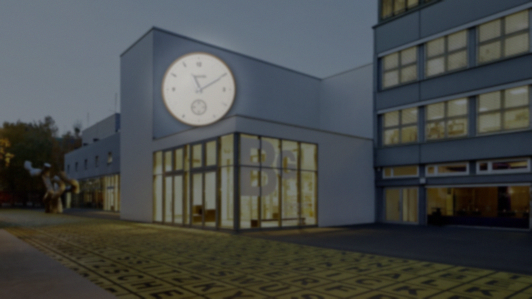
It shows **11:10**
